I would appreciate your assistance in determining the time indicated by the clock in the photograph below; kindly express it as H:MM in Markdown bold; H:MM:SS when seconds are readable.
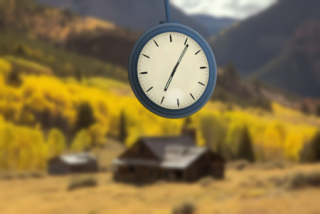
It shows **7:06**
